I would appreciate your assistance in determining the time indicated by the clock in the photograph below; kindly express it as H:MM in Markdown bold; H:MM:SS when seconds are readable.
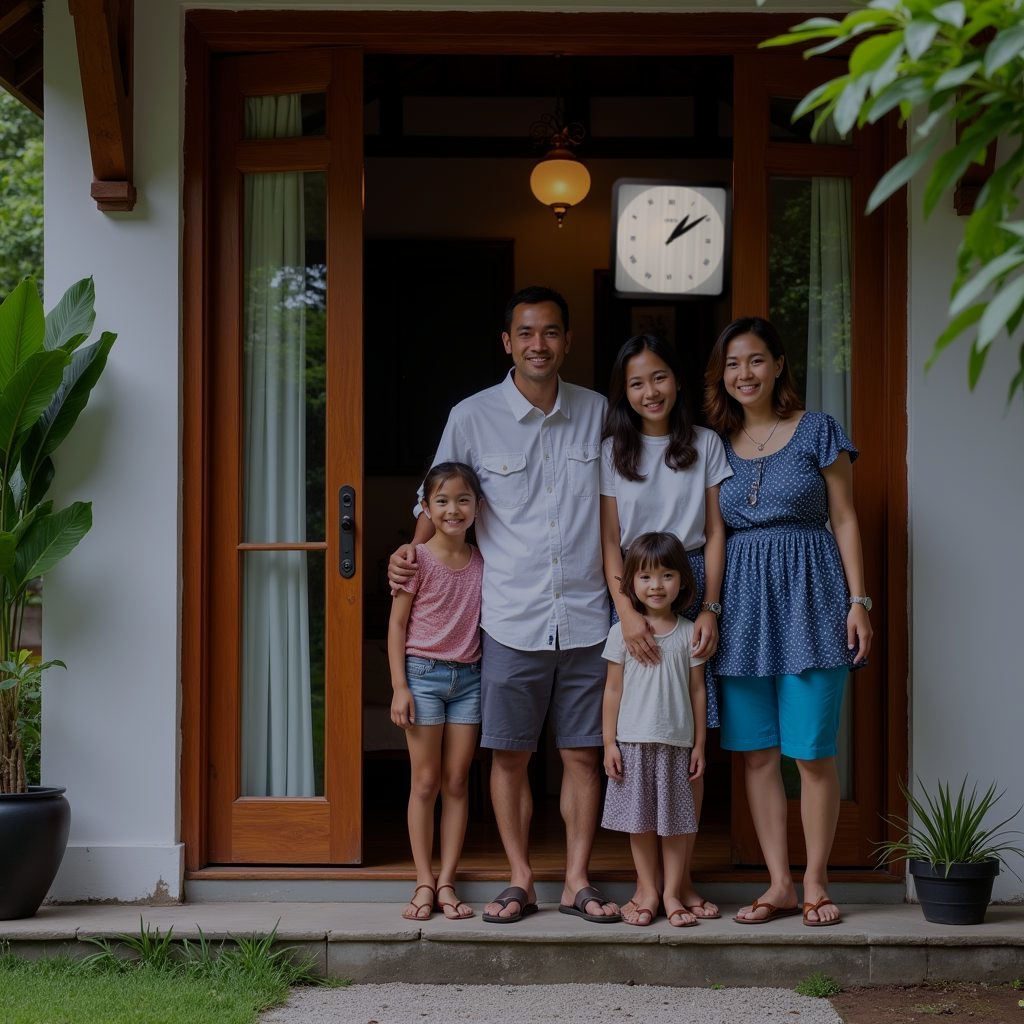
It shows **1:09**
